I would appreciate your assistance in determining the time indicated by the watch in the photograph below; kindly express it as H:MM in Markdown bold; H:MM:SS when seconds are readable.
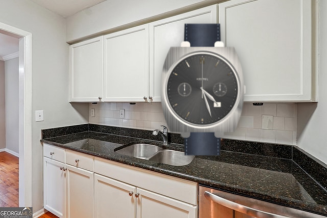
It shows **4:27**
